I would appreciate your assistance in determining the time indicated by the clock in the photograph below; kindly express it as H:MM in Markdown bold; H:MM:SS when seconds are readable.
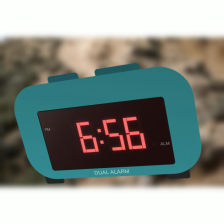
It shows **6:56**
